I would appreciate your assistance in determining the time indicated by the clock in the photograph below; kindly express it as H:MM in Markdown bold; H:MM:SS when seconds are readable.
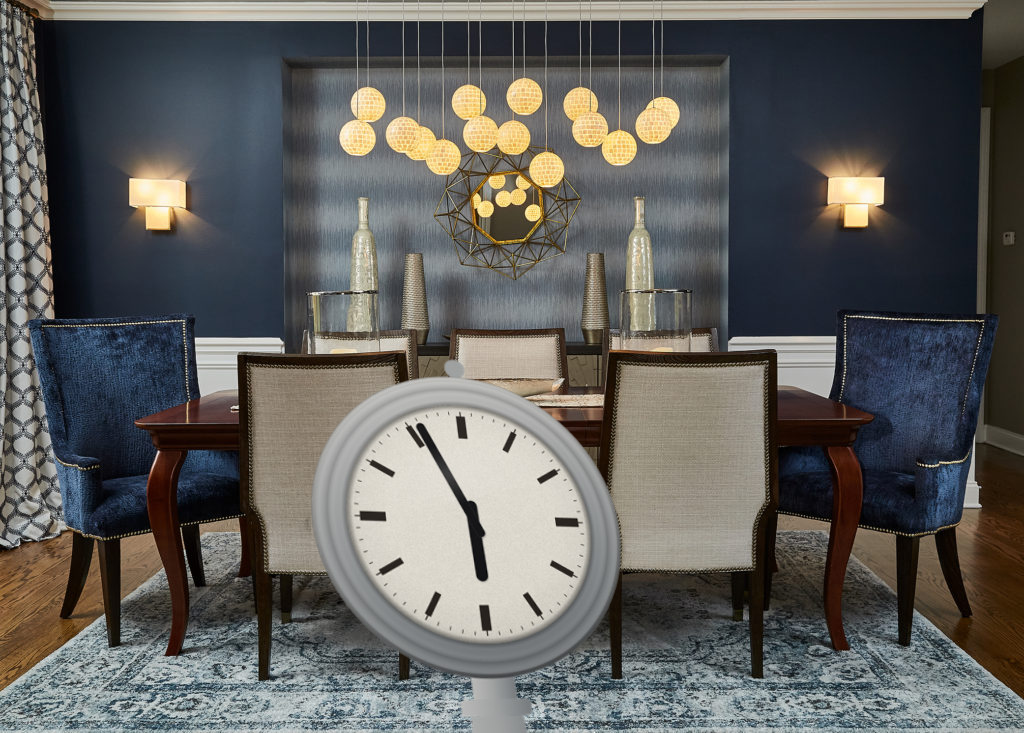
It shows **5:56**
